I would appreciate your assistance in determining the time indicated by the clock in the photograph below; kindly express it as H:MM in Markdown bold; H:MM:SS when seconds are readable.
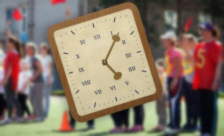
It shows **5:07**
